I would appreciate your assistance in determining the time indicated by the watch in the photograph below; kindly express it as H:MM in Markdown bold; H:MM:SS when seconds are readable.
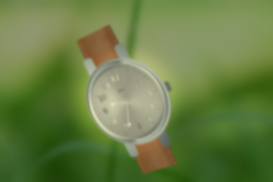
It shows **9:34**
